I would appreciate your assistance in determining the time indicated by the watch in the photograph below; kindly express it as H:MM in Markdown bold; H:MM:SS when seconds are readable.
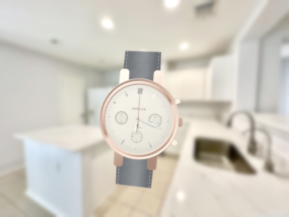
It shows **6:18**
